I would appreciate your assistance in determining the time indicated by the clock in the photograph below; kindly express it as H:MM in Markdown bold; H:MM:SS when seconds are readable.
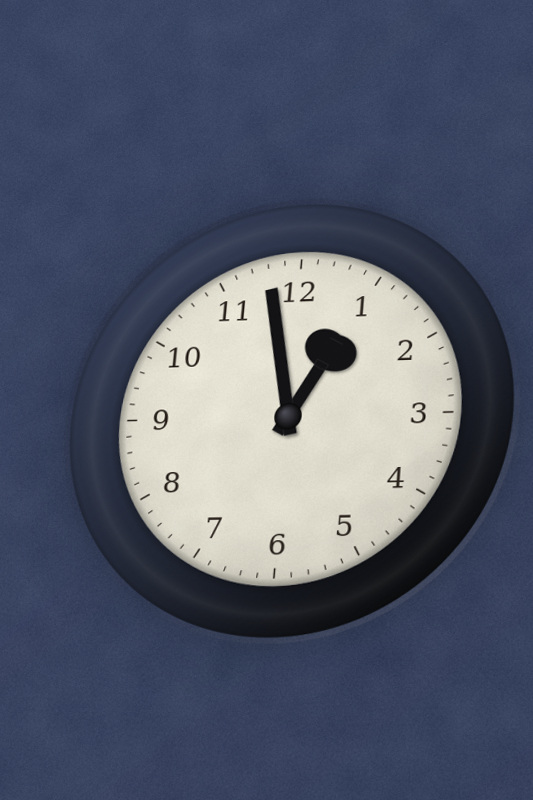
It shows **12:58**
